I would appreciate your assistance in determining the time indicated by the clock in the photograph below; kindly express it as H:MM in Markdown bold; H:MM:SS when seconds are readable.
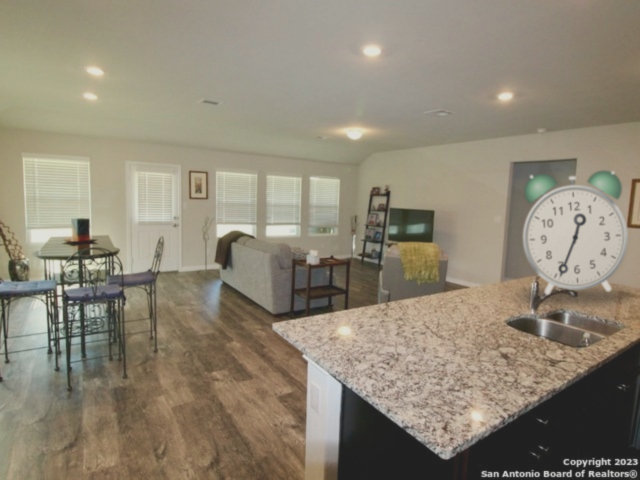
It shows **12:34**
